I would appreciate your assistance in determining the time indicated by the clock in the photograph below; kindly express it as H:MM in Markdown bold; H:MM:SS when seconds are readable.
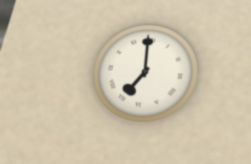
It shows **6:59**
